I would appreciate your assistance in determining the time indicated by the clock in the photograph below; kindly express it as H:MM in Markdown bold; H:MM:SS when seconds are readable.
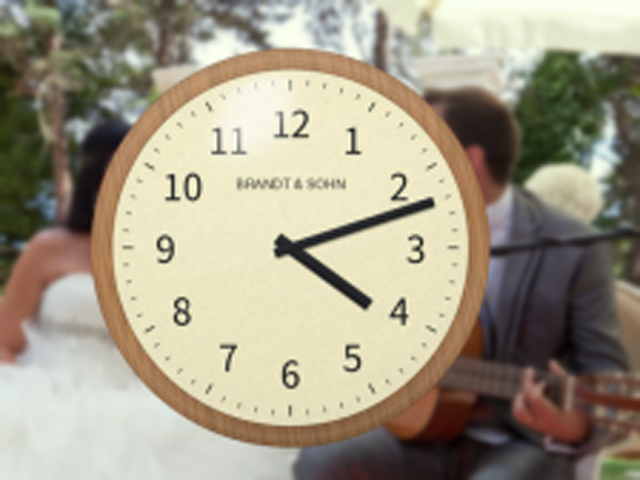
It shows **4:12**
